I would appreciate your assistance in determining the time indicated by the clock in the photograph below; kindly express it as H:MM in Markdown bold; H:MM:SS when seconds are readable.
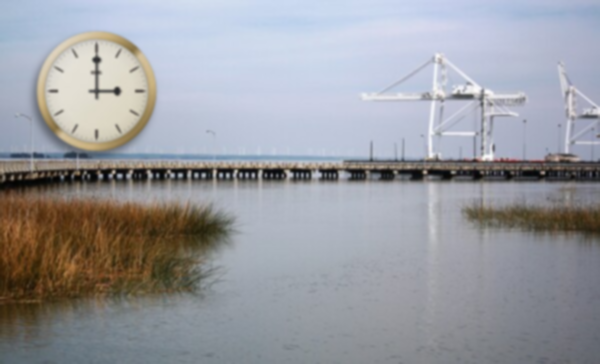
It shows **3:00**
